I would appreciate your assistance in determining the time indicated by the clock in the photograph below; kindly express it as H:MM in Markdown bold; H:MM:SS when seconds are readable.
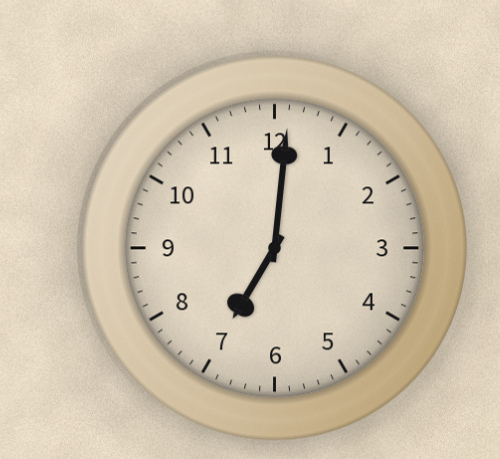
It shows **7:01**
